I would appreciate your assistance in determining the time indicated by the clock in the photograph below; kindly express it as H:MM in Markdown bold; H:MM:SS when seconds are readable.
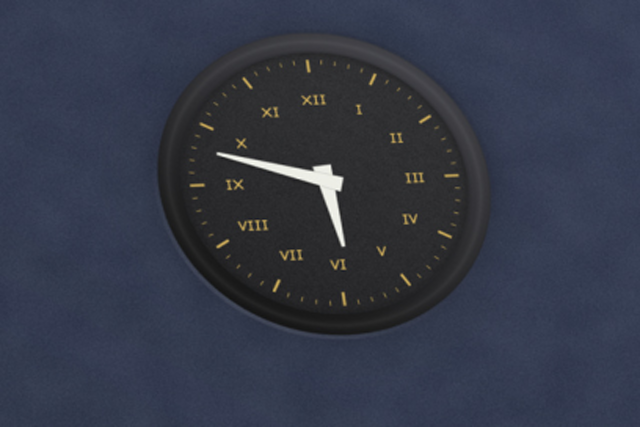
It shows **5:48**
